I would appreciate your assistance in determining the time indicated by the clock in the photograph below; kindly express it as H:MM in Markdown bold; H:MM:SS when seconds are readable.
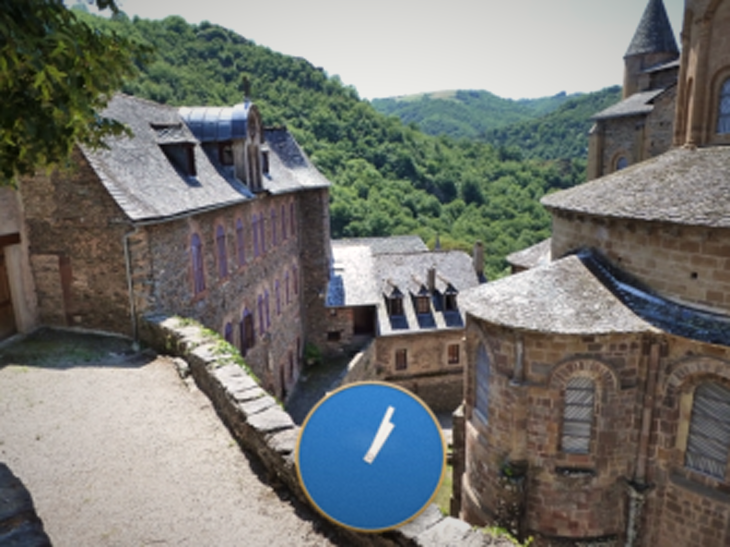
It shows **1:04**
